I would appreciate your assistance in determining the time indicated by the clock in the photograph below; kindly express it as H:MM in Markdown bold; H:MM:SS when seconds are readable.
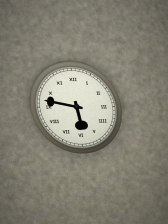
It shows **5:47**
